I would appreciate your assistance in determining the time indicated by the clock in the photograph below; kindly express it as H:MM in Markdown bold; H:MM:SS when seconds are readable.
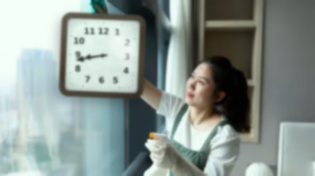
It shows **8:43**
